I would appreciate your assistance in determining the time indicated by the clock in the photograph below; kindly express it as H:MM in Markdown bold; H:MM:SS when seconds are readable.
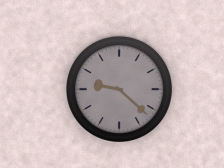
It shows **9:22**
